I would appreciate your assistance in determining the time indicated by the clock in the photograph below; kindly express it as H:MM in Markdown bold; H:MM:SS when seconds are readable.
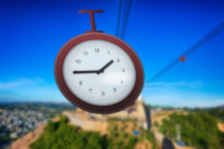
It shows **1:45**
